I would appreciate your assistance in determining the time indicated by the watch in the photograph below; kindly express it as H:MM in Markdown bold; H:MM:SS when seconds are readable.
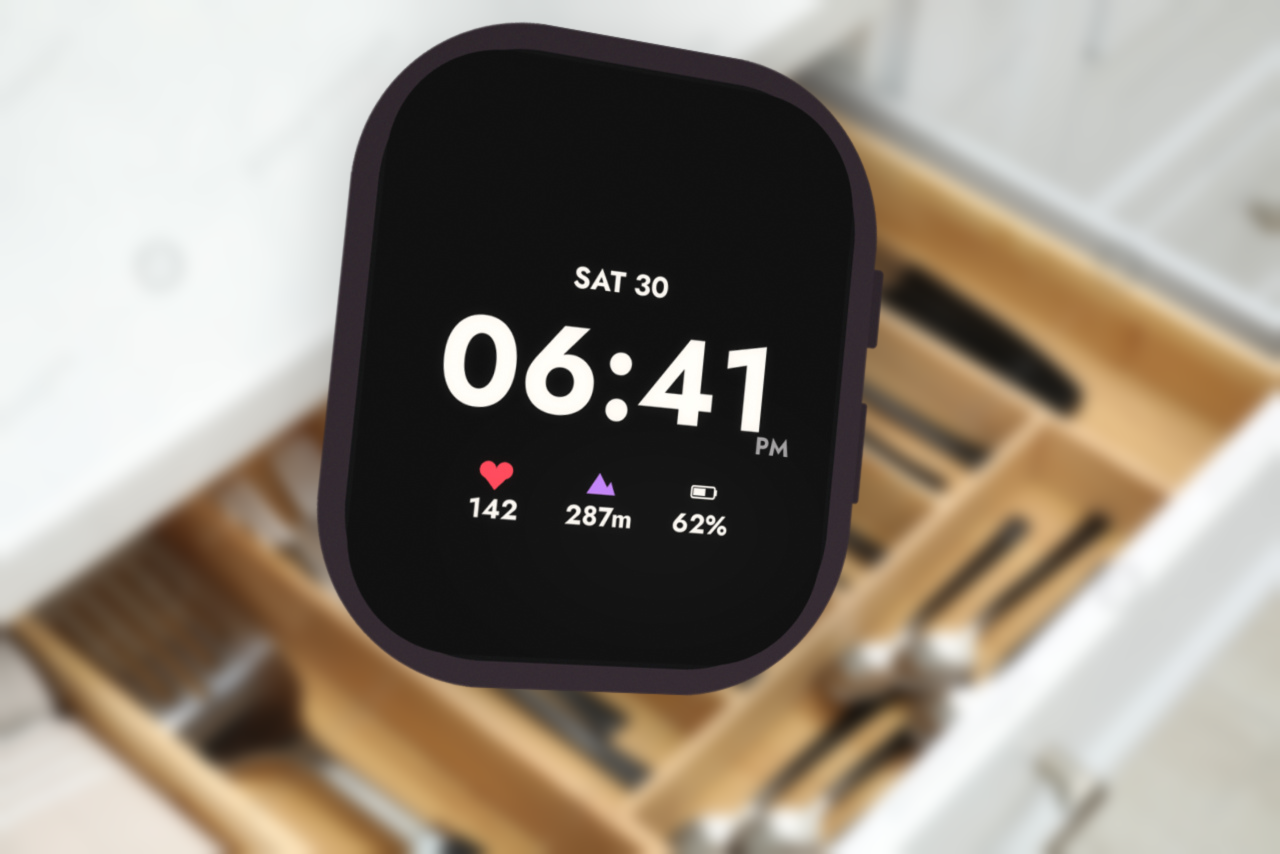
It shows **6:41**
